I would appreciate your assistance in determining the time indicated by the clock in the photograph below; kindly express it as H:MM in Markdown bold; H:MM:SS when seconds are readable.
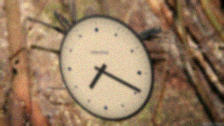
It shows **7:19**
